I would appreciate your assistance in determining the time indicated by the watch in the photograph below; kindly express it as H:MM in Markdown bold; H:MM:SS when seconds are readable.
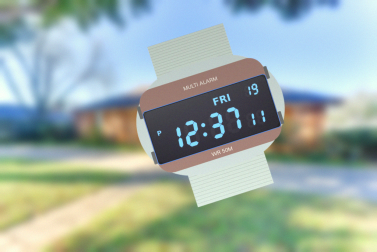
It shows **12:37:11**
